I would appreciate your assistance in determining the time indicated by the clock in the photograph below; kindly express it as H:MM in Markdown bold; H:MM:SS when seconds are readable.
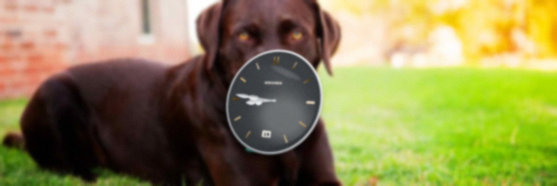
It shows **8:46**
